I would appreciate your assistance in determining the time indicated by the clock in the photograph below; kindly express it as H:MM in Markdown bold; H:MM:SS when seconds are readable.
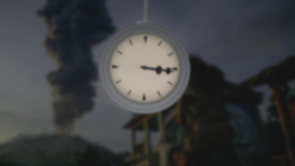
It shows **3:16**
